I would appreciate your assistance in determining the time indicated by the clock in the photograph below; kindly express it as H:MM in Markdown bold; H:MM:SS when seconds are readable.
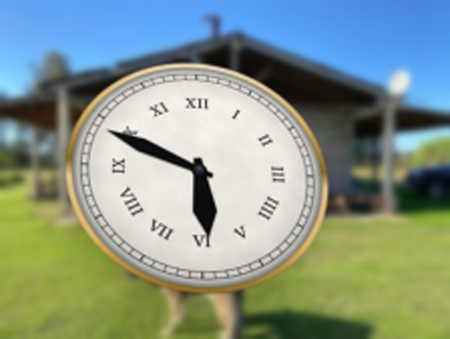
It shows **5:49**
